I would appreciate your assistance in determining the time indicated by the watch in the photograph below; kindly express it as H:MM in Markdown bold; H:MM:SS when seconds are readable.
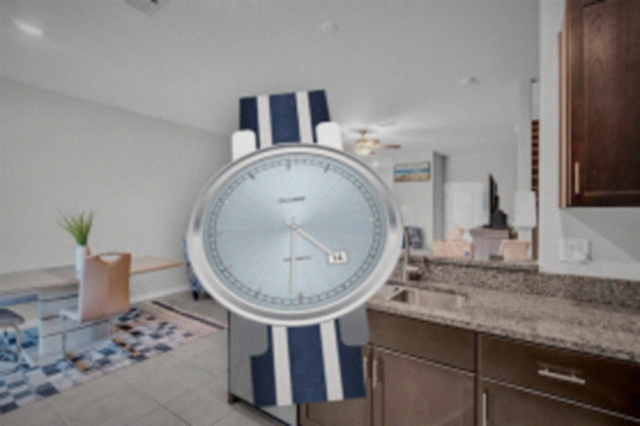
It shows **4:31**
